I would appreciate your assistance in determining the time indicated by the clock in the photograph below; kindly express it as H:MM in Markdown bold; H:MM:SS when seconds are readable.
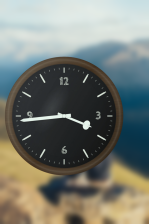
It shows **3:44**
